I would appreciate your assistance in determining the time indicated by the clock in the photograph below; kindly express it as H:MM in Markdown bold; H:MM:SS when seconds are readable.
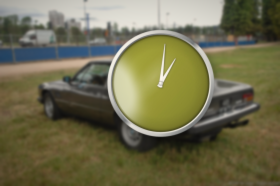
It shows **1:01**
